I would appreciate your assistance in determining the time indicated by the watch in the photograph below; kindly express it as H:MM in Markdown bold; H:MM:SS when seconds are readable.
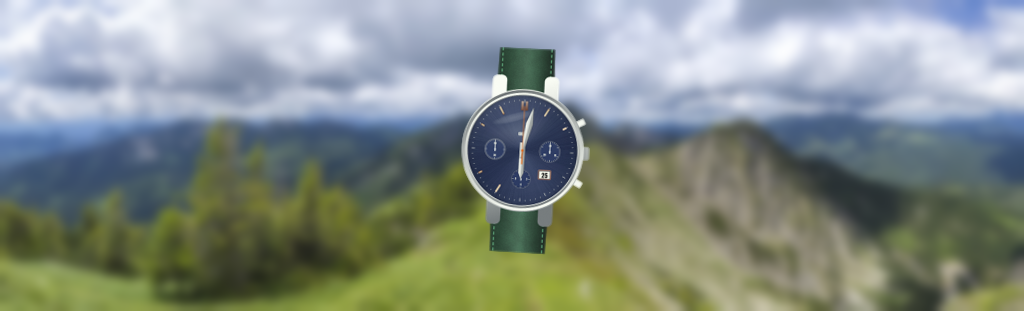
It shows **6:02**
